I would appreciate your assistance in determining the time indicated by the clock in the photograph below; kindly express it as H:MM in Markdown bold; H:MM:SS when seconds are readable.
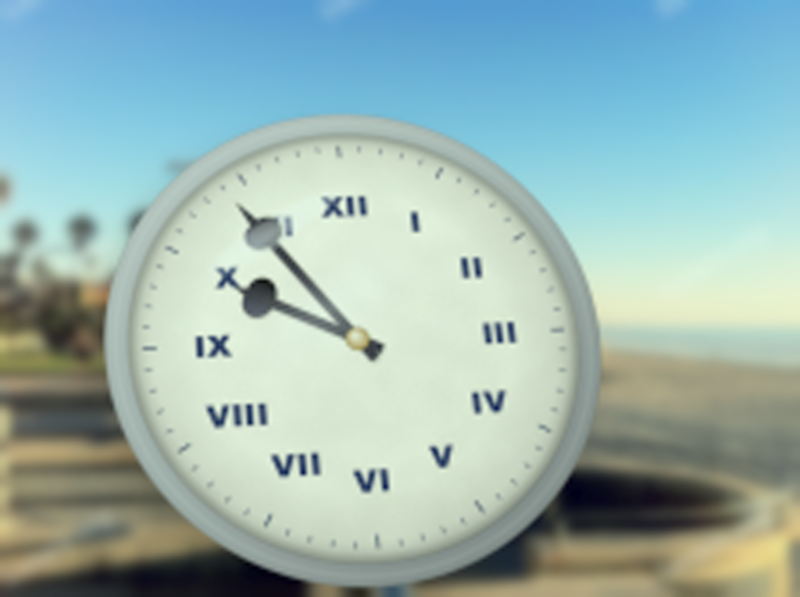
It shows **9:54**
